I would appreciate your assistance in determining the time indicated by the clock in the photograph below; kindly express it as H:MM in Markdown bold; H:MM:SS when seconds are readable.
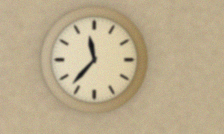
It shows **11:37**
